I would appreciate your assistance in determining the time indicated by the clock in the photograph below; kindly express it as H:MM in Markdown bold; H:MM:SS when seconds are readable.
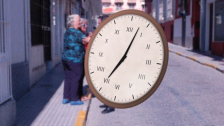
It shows **7:03**
